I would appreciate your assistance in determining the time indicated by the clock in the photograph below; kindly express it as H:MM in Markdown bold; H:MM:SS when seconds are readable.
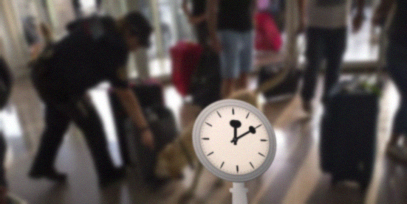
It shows **12:10**
